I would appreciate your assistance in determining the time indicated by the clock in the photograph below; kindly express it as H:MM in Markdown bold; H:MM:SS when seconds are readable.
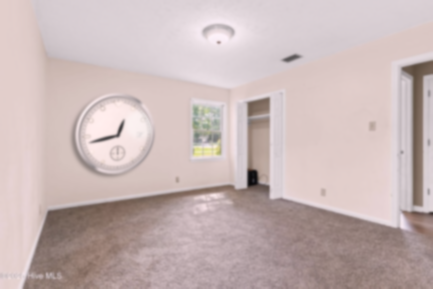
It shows **12:43**
